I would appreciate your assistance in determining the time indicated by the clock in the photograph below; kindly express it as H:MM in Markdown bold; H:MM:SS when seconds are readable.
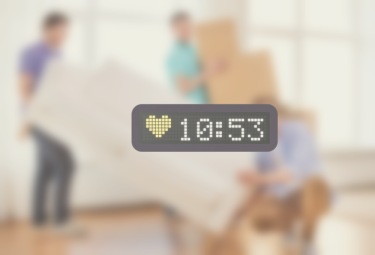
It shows **10:53**
